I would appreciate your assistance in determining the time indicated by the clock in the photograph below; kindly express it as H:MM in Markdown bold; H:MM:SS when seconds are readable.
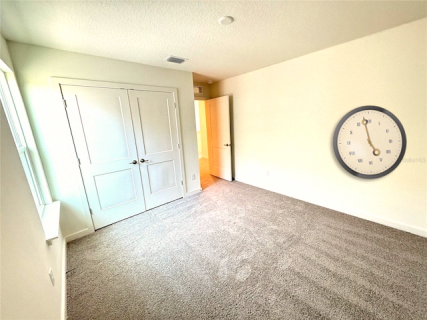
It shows **4:58**
